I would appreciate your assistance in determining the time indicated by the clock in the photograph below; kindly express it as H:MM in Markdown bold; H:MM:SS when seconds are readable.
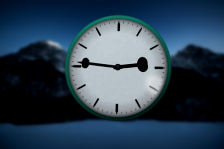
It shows **2:46**
